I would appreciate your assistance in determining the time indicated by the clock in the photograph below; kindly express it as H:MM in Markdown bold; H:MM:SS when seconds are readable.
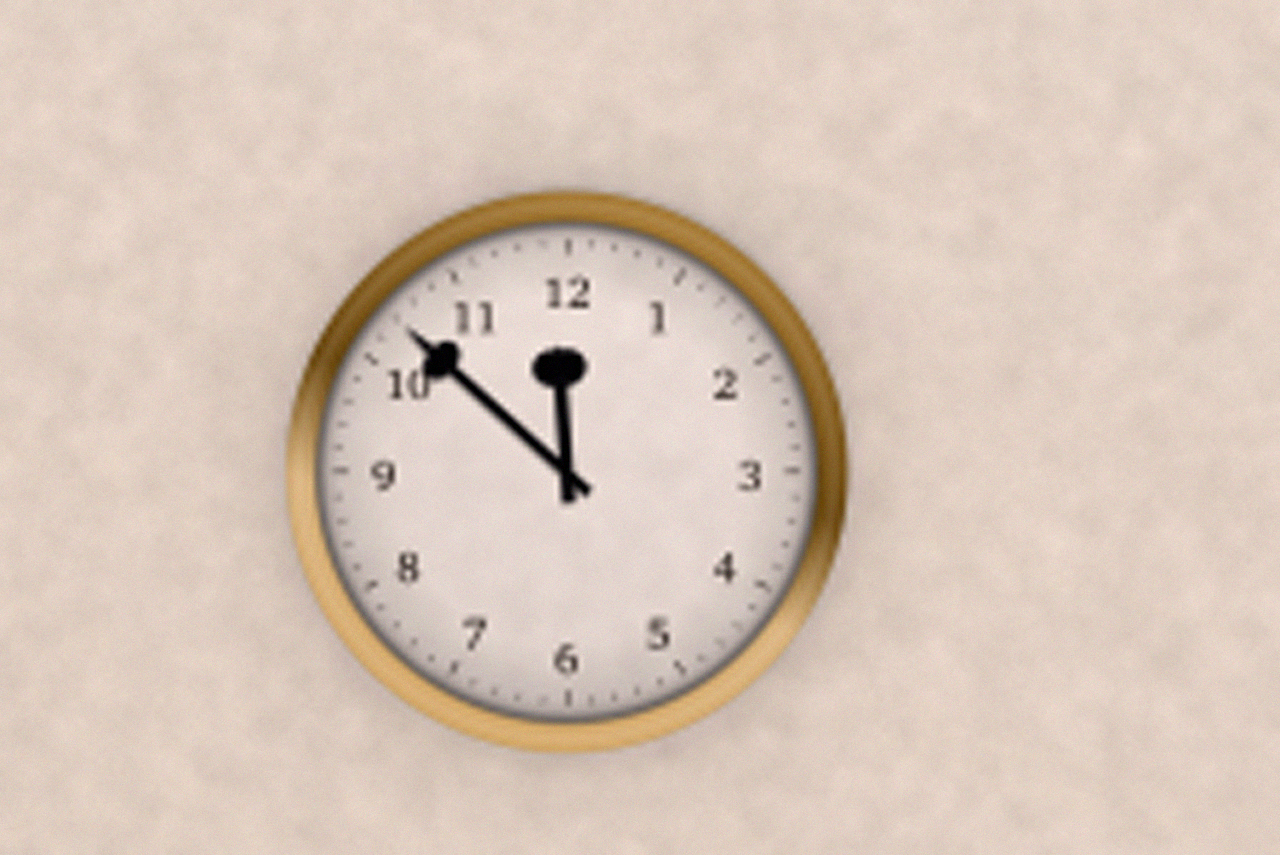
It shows **11:52**
